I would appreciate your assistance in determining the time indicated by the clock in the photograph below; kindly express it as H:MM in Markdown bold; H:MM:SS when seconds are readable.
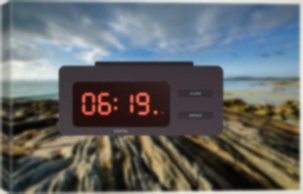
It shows **6:19**
